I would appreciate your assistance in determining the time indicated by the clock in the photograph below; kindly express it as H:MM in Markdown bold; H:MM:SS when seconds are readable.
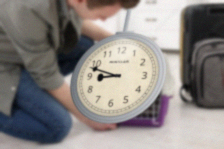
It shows **8:48**
